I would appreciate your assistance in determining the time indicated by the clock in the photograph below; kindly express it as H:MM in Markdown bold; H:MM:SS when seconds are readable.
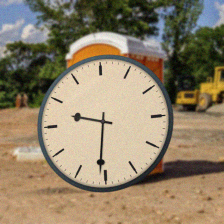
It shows **9:31**
